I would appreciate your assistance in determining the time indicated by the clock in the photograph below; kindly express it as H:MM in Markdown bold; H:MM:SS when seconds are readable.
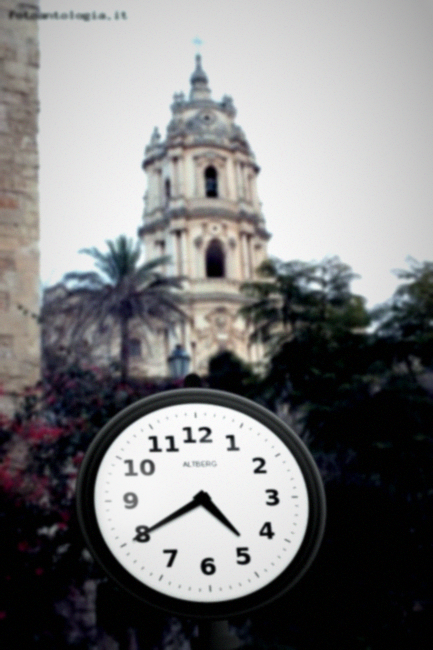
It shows **4:40**
